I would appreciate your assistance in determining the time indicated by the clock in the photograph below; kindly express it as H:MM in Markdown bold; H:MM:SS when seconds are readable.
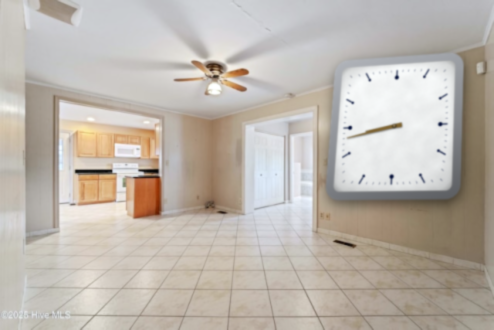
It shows **8:43**
